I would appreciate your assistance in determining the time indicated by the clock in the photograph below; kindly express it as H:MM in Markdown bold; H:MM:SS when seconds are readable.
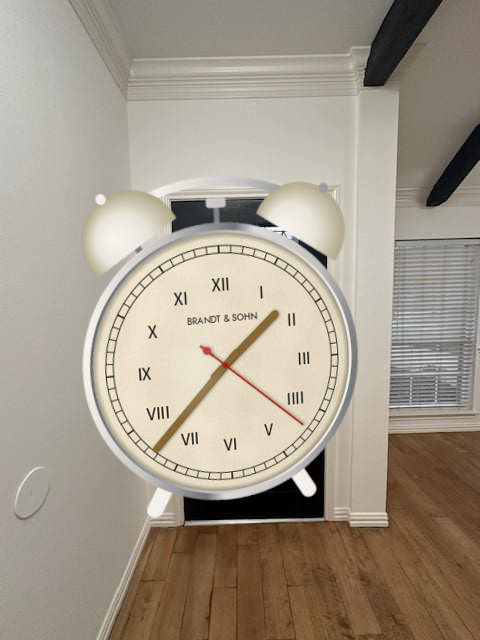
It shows **1:37:22**
